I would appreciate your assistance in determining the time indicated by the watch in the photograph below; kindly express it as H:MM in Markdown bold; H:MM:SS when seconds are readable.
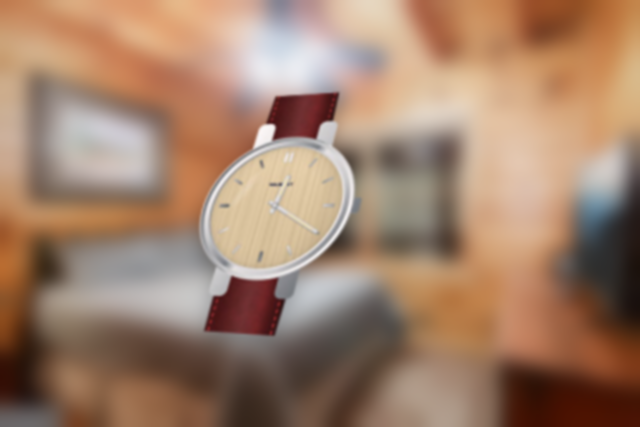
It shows **12:20**
